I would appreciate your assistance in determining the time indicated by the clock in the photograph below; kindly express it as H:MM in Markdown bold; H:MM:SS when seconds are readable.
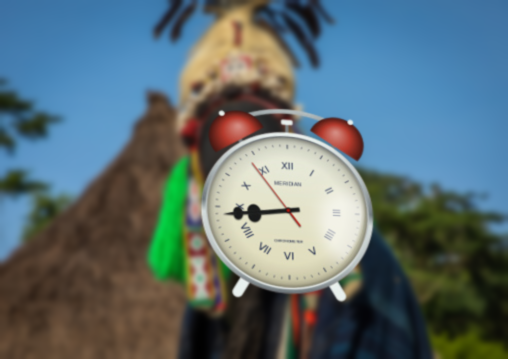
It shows **8:43:54**
